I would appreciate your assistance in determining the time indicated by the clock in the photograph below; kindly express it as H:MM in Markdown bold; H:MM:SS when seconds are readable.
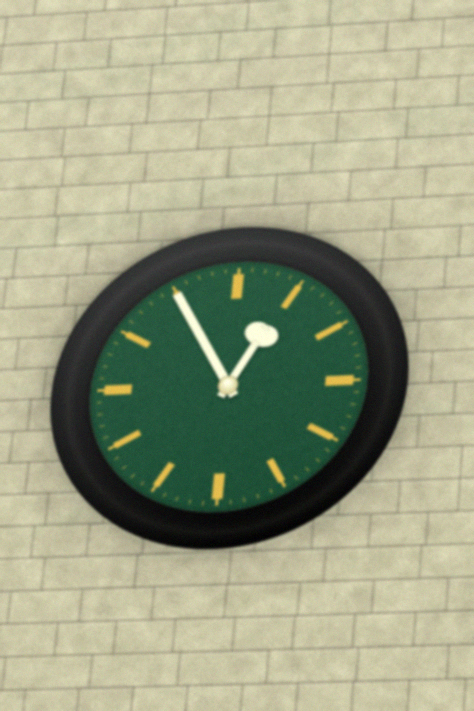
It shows **12:55**
